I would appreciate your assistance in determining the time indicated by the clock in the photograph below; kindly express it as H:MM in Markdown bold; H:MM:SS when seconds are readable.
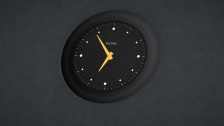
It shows **6:54**
